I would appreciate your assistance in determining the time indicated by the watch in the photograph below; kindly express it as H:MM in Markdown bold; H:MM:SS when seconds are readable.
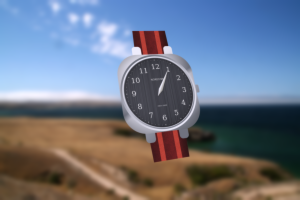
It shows **1:05**
